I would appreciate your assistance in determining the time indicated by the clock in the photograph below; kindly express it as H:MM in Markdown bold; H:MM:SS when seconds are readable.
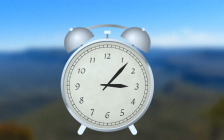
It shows **3:07**
